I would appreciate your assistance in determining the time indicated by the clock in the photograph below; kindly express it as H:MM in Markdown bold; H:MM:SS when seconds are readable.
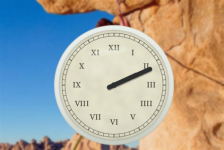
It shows **2:11**
